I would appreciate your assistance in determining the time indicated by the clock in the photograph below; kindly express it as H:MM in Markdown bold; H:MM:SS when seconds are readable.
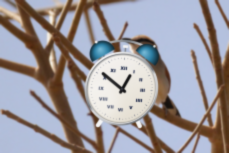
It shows **12:51**
